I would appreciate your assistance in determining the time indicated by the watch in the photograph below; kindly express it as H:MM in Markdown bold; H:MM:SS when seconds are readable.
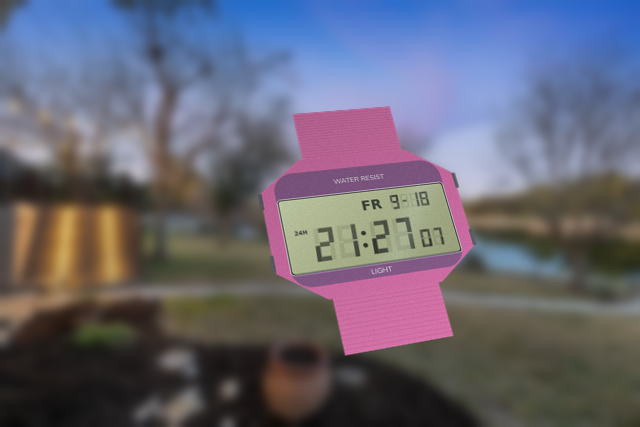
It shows **21:27:07**
